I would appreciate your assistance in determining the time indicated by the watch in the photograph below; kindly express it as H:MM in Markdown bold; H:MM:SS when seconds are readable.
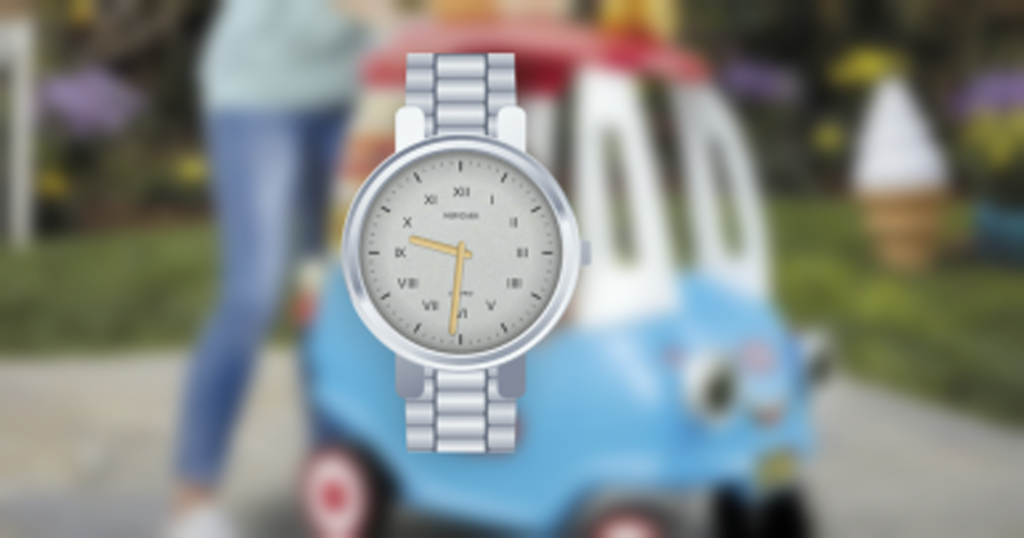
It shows **9:31**
